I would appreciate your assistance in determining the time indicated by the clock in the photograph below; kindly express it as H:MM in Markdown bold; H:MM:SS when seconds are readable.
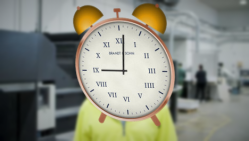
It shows **9:01**
